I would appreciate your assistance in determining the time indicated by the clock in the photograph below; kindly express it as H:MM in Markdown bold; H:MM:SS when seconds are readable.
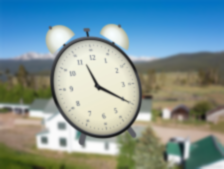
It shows **11:20**
